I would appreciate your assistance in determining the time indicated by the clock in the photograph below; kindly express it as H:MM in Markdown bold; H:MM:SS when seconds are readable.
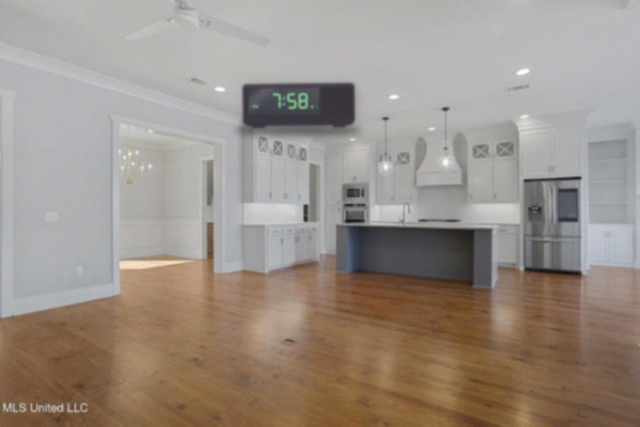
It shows **7:58**
